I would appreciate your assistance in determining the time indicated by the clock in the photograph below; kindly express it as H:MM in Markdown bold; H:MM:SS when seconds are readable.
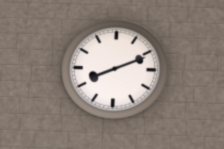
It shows **8:11**
